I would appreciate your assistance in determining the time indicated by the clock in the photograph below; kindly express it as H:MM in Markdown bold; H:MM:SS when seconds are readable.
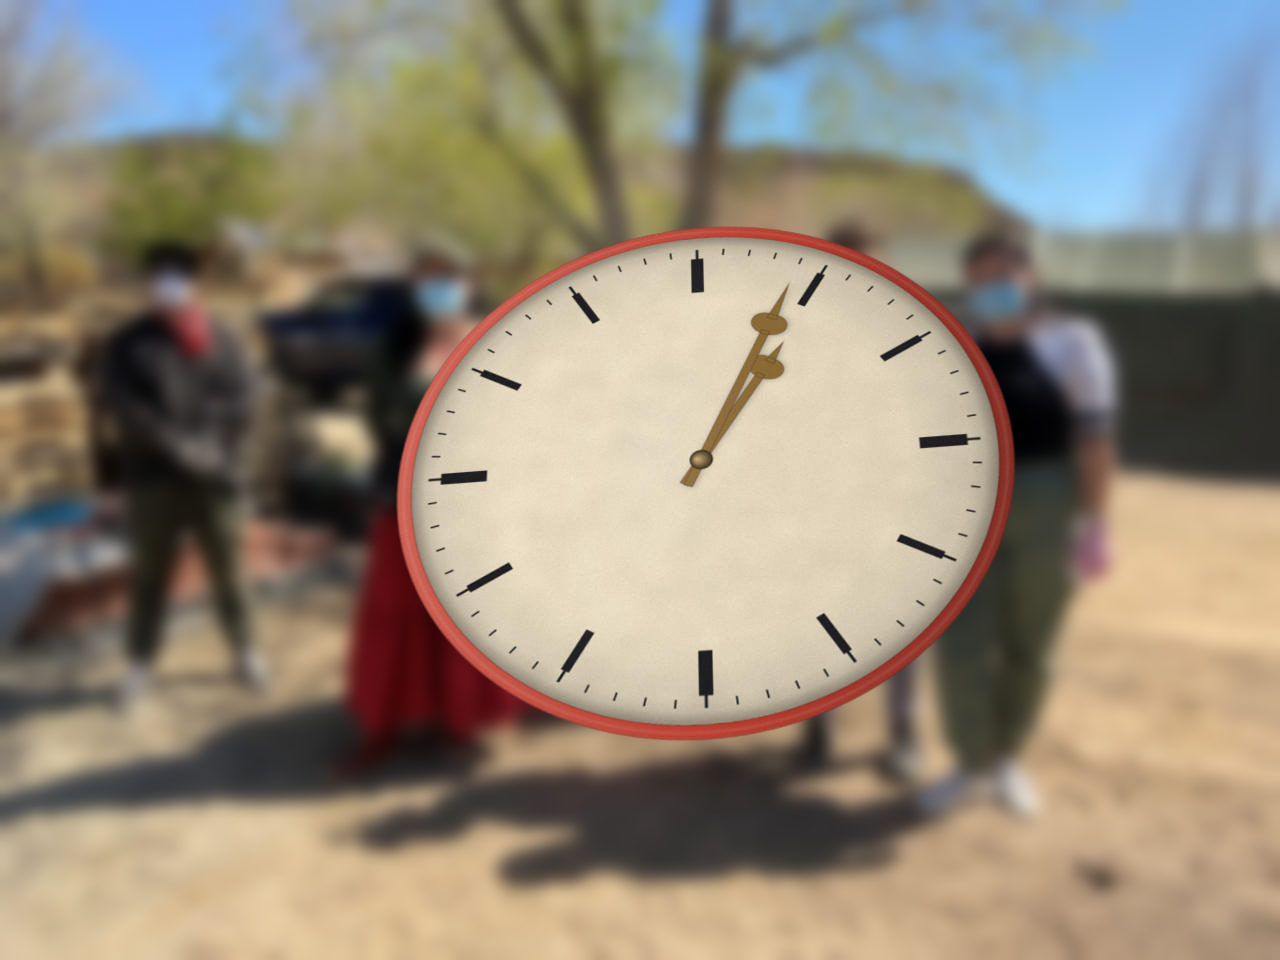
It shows **1:04**
